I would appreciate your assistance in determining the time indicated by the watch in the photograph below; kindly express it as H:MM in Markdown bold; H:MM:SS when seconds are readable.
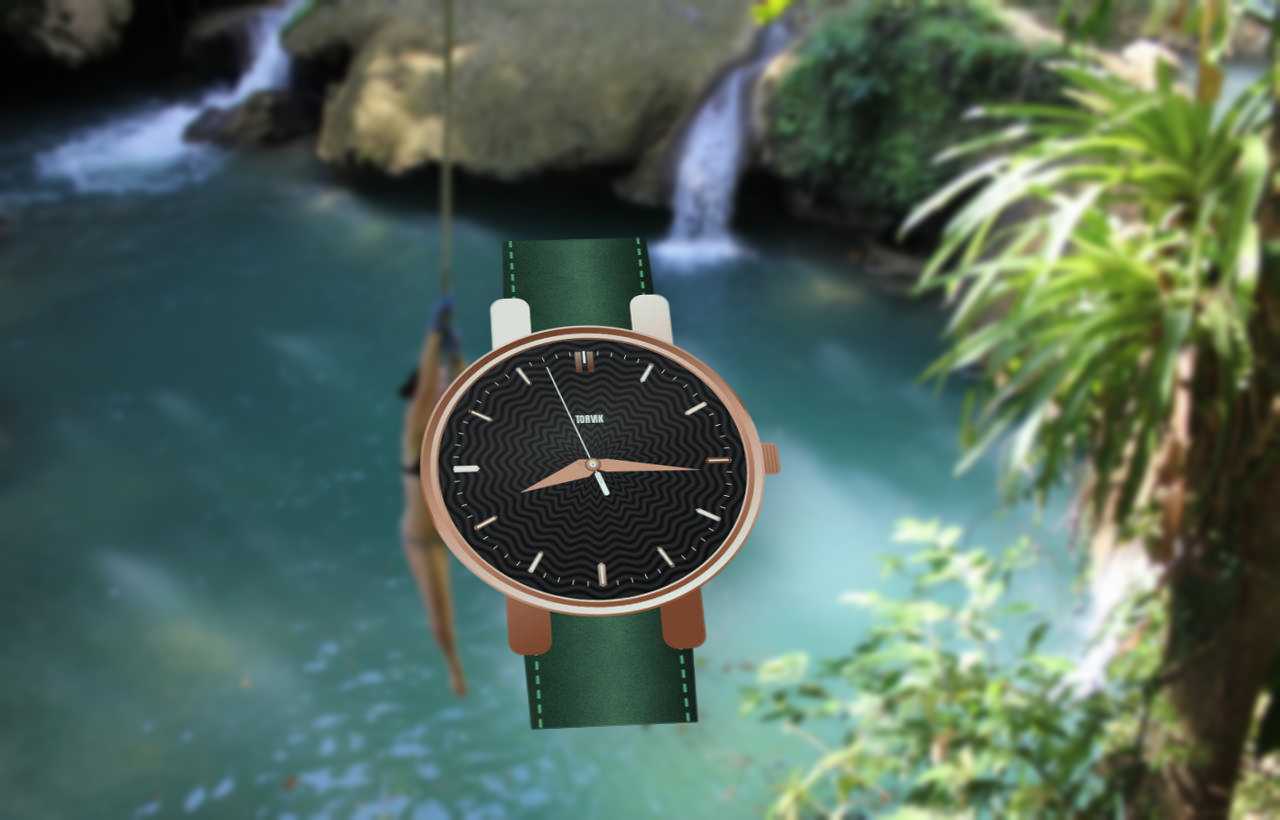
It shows **8:15:57**
